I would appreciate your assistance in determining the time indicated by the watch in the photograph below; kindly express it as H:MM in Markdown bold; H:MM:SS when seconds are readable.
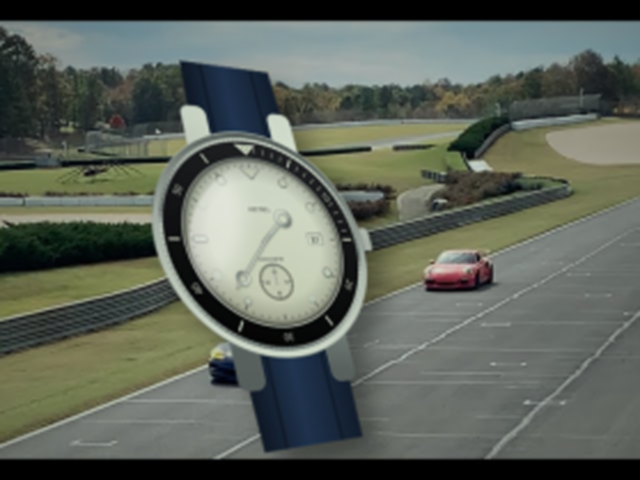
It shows **1:37**
